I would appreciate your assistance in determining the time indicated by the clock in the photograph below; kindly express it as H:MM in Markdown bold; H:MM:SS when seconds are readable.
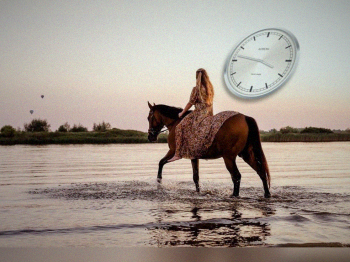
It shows **3:47**
